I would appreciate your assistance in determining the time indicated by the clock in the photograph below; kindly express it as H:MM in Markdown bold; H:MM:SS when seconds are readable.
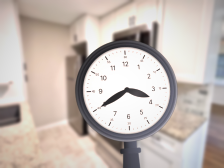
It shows **3:40**
